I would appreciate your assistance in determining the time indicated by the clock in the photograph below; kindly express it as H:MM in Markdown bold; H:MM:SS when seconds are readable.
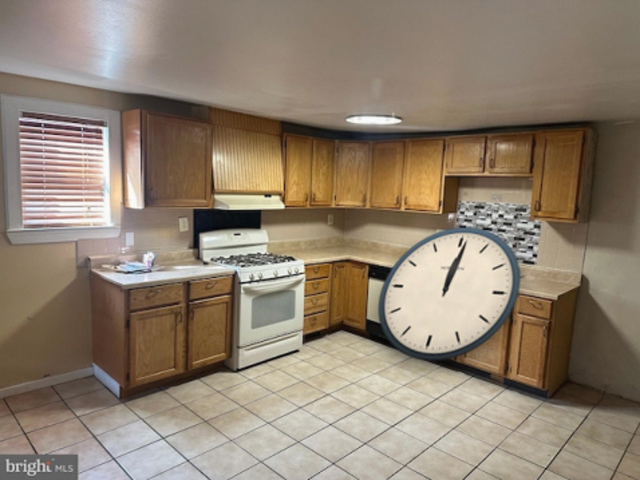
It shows **12:01**
